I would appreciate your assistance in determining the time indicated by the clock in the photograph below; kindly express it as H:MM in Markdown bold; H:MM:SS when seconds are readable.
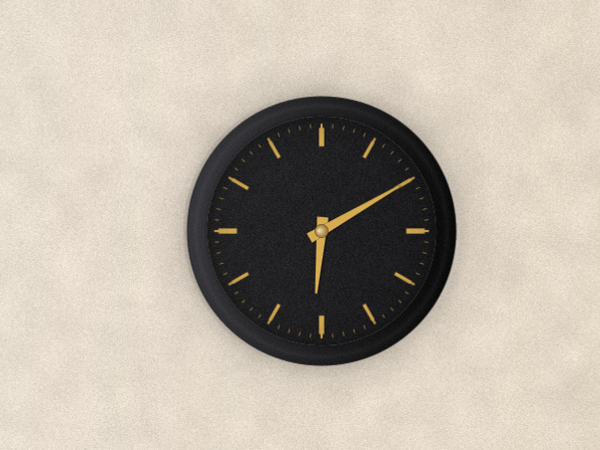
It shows **6:10**
